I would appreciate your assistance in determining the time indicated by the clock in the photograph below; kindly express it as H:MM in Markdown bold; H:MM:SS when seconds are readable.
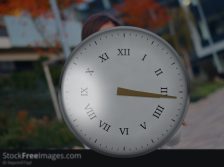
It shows **3:16**
